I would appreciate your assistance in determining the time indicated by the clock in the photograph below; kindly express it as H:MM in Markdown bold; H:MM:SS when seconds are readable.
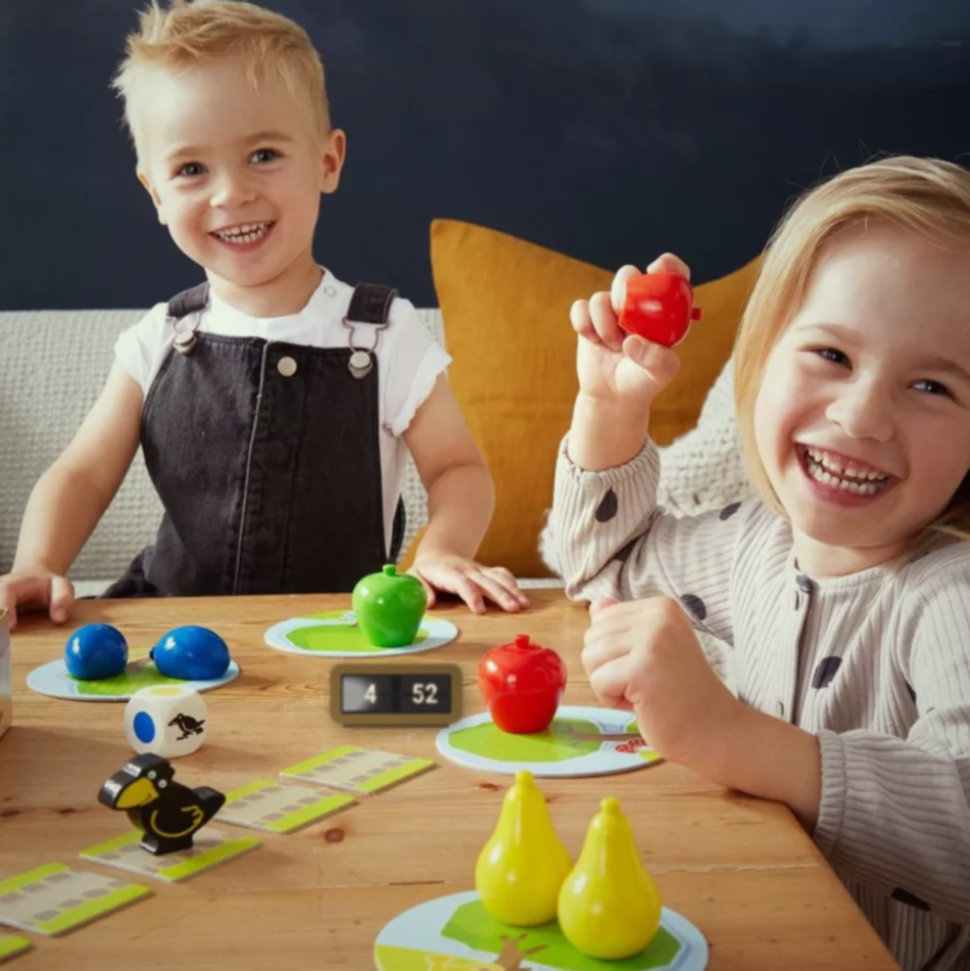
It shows **4:52**
